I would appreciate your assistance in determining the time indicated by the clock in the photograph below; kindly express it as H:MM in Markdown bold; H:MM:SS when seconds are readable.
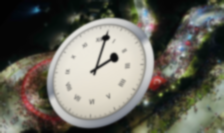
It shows **2:02**
